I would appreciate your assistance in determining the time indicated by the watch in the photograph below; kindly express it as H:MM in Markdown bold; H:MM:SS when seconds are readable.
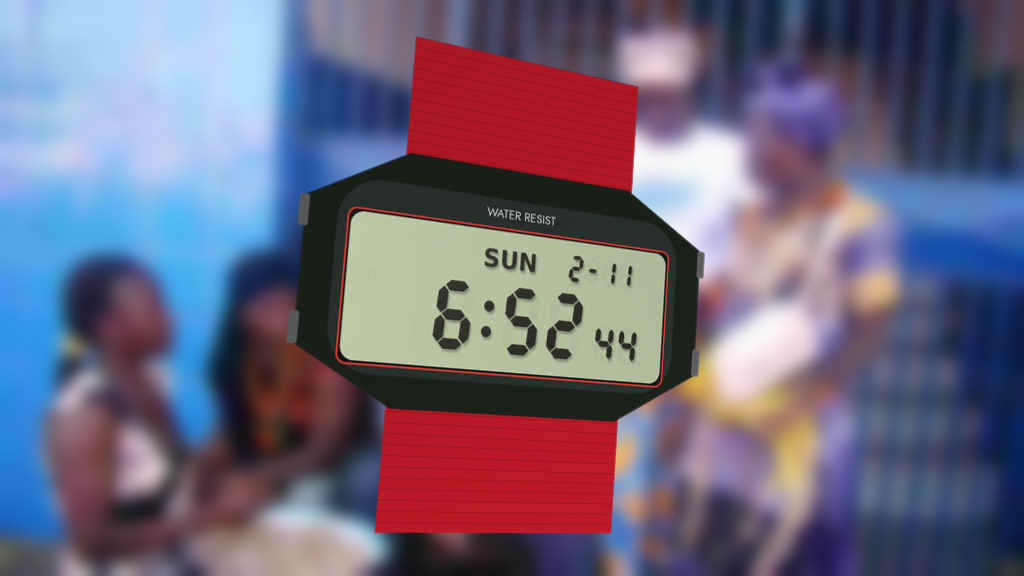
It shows **6:52:44**
